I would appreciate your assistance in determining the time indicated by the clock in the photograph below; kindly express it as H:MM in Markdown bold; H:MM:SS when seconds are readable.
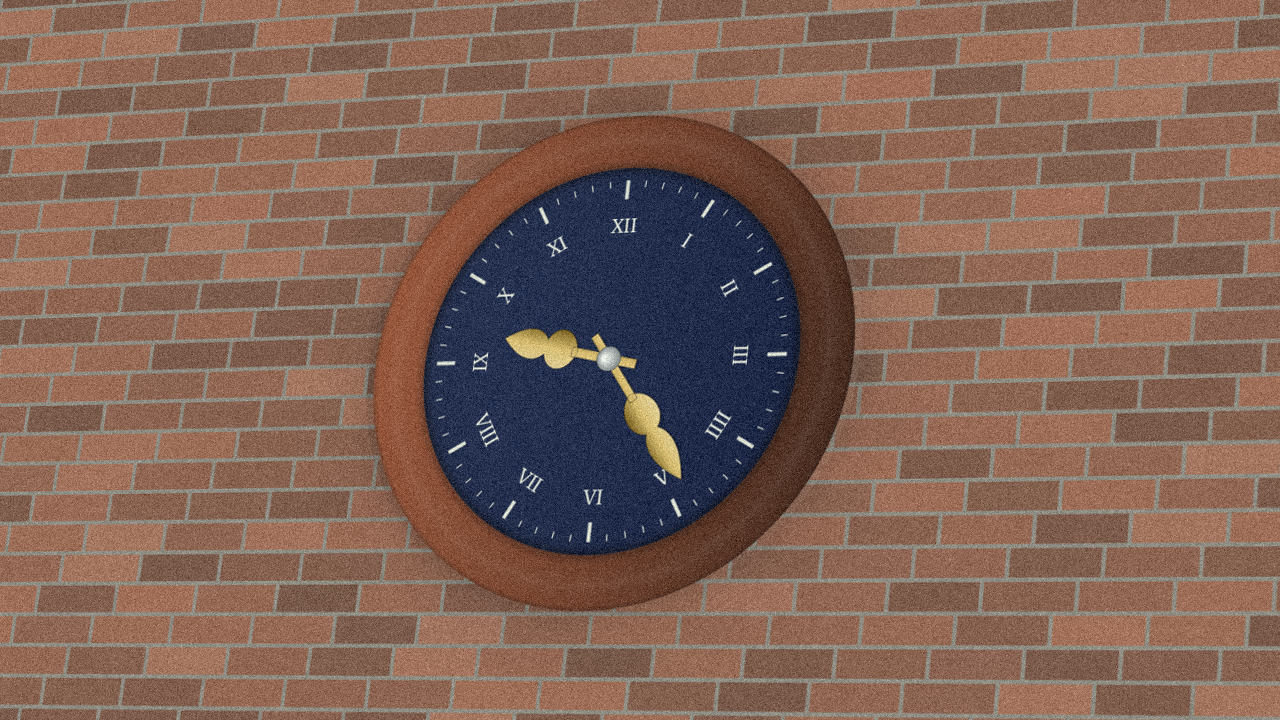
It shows **9:24**
